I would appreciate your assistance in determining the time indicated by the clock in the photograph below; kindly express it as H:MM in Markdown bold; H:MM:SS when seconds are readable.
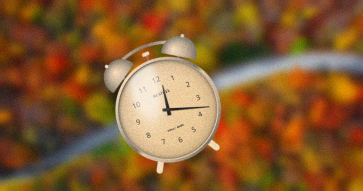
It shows **12:18**
